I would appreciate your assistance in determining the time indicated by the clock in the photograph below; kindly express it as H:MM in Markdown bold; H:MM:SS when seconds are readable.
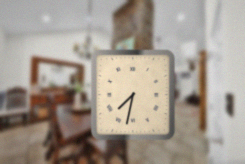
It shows **7:32**
